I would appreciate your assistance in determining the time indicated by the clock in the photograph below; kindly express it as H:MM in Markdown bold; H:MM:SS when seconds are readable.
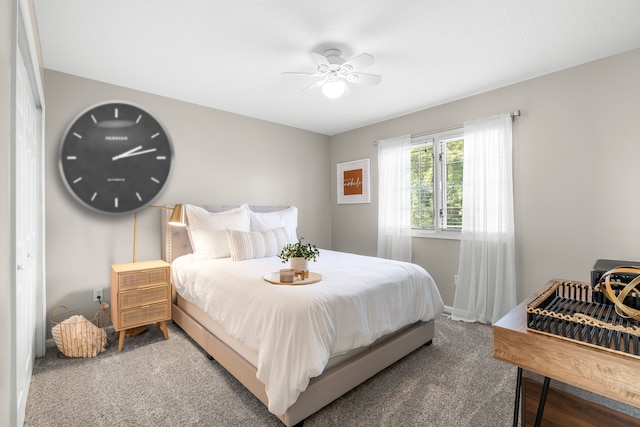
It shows **2:13**
